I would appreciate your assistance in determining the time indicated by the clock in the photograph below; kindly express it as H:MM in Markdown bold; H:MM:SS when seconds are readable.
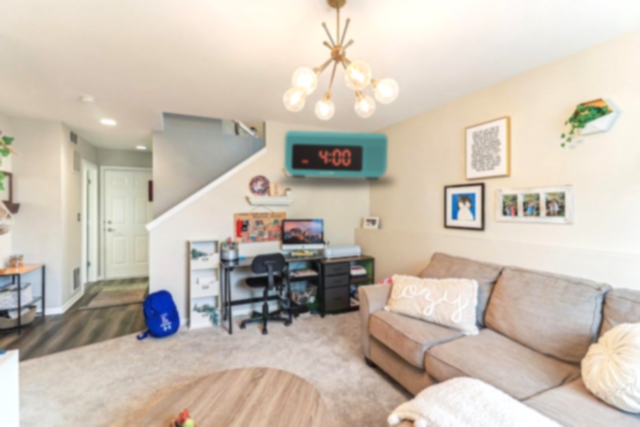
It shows **4:00**
